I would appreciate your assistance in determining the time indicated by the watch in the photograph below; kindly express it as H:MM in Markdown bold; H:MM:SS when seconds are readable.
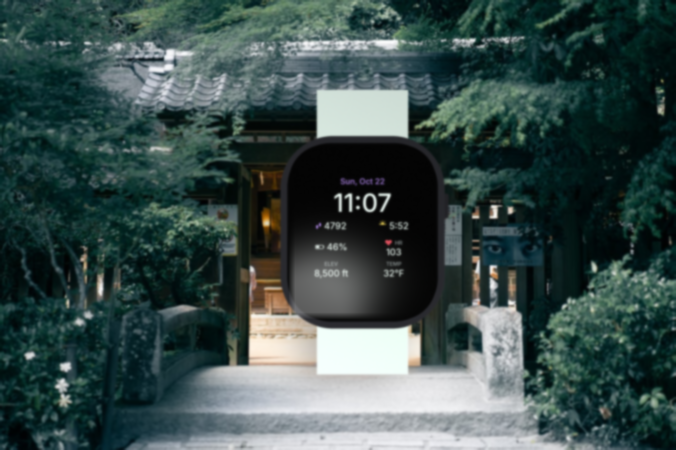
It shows **11:07**
